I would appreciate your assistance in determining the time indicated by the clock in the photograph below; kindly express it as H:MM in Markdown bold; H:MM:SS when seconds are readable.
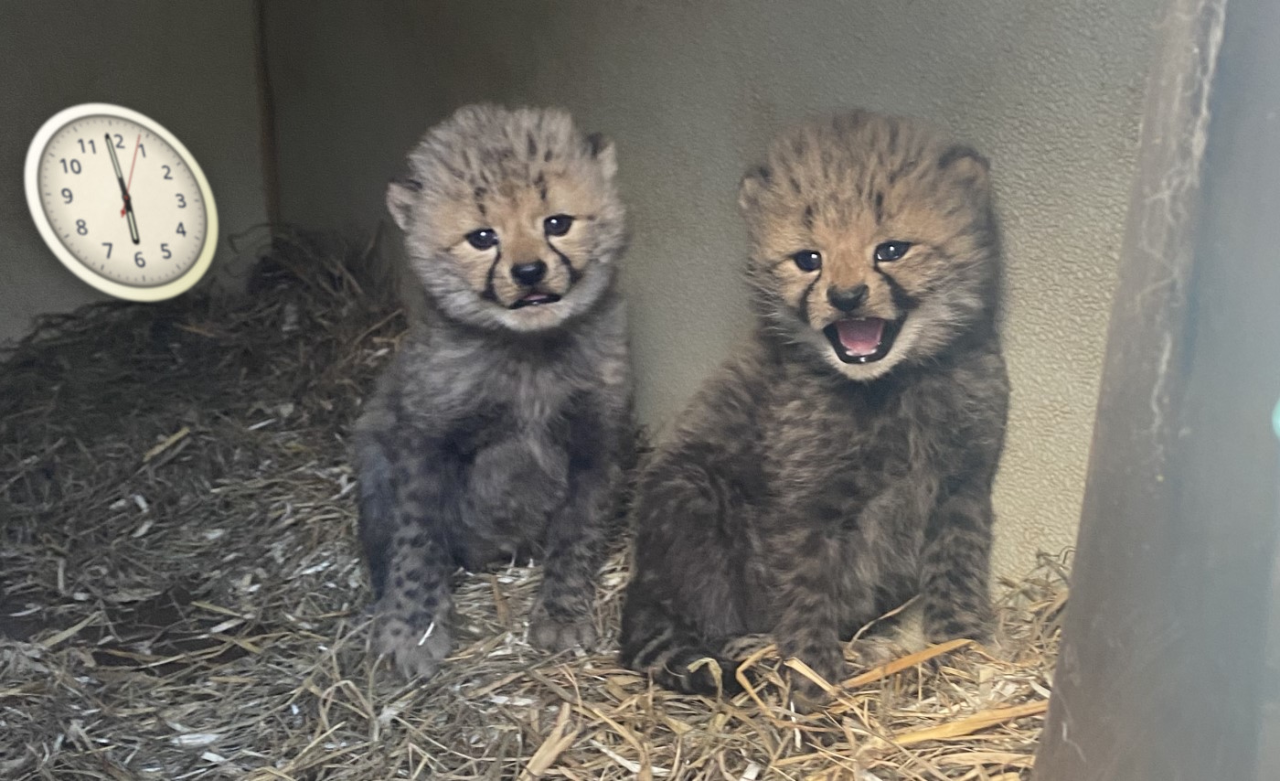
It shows **5:59:04**
